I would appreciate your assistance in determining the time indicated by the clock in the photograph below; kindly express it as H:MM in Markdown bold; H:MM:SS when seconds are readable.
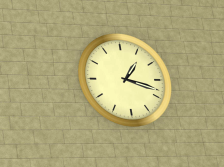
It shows **1:18**
